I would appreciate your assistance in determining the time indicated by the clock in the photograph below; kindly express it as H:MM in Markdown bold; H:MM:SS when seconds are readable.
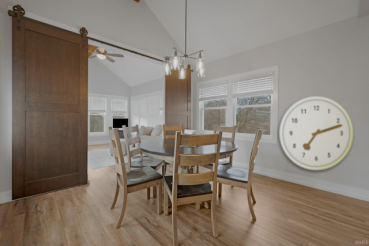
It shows **7:12**
